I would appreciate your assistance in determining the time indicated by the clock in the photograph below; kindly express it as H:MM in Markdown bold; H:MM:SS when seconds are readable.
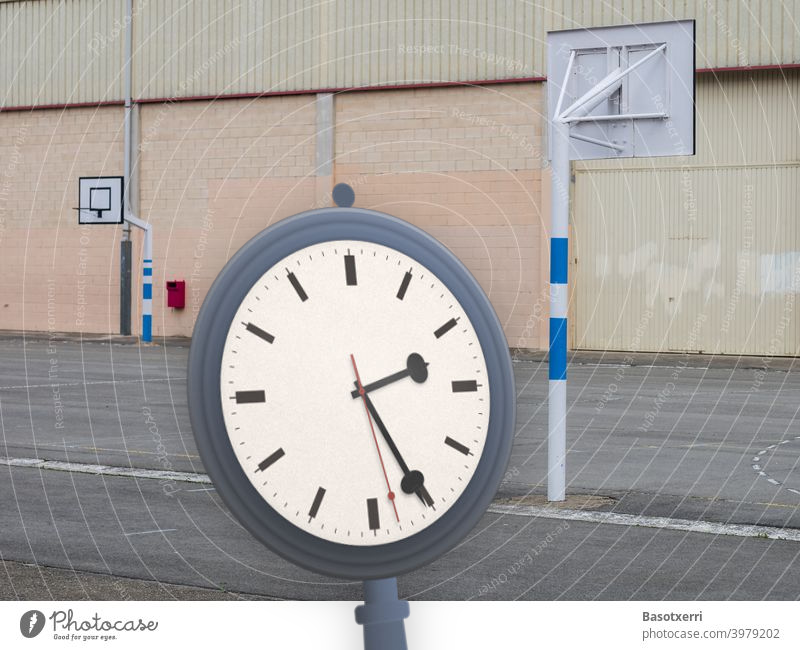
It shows **2:25:28**
